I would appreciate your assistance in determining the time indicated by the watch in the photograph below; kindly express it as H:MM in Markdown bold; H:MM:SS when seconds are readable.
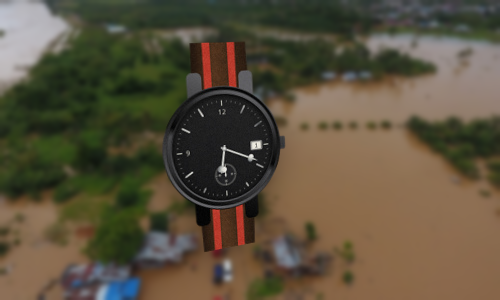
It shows **6:19**
